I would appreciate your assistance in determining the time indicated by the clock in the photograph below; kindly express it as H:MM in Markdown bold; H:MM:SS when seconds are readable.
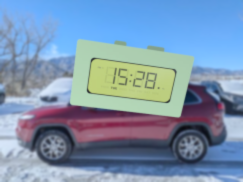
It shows **15:28**
